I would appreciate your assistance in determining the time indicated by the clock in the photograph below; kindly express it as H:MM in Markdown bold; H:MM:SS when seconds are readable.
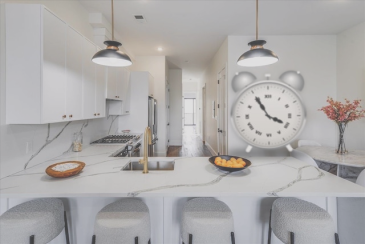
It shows **3:55**
